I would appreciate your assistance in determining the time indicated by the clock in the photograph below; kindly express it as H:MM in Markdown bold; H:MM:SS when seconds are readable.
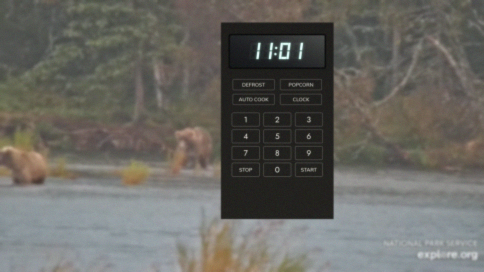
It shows **11:01**
